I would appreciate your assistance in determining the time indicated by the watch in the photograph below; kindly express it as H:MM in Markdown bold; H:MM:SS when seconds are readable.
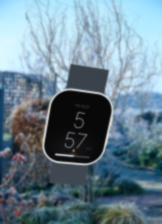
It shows **5:57**
